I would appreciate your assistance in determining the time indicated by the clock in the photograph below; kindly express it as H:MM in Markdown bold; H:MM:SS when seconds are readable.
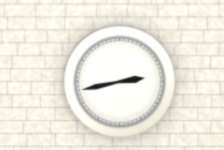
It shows **2:43**
